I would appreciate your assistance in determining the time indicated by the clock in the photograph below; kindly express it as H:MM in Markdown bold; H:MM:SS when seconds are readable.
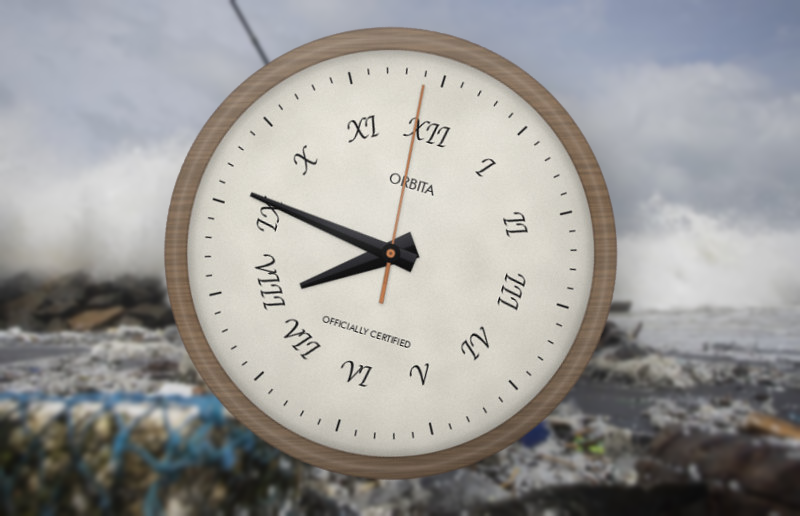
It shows **7:45:59**
